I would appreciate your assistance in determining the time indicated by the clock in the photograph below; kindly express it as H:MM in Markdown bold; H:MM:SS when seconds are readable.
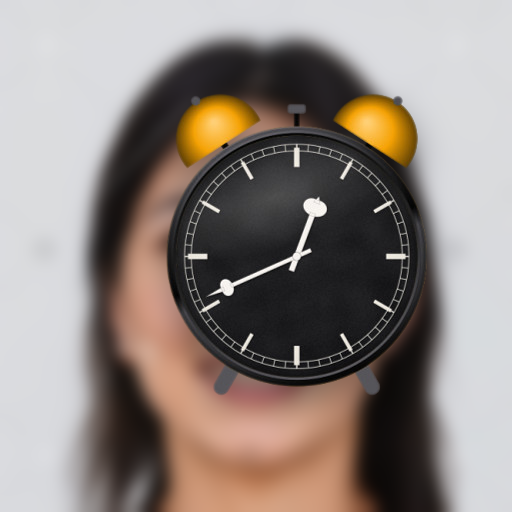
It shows **12:41**
